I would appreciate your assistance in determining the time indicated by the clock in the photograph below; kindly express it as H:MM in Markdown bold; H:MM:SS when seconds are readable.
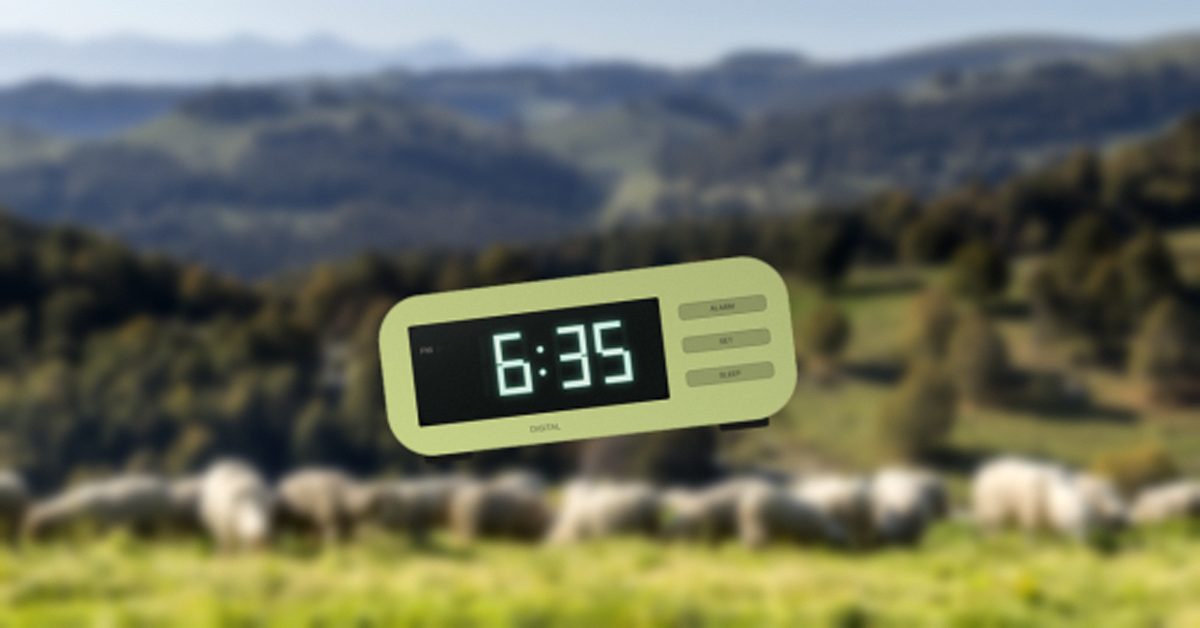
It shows **6:35**
